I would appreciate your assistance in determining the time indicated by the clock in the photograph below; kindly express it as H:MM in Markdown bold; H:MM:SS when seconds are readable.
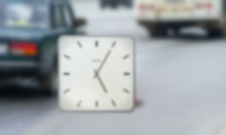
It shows **5:05**
